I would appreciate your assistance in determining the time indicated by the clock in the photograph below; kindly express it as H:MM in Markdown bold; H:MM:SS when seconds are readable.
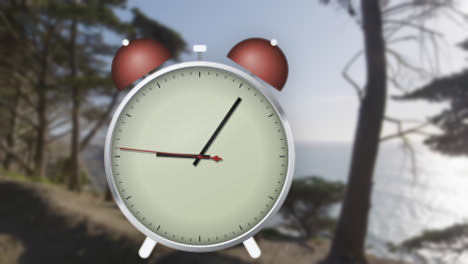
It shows **9:05:46**
